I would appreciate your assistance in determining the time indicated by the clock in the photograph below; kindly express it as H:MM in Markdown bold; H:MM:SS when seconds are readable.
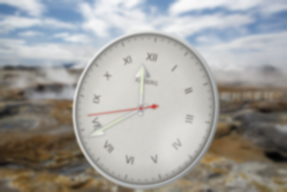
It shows **11:38:42**
